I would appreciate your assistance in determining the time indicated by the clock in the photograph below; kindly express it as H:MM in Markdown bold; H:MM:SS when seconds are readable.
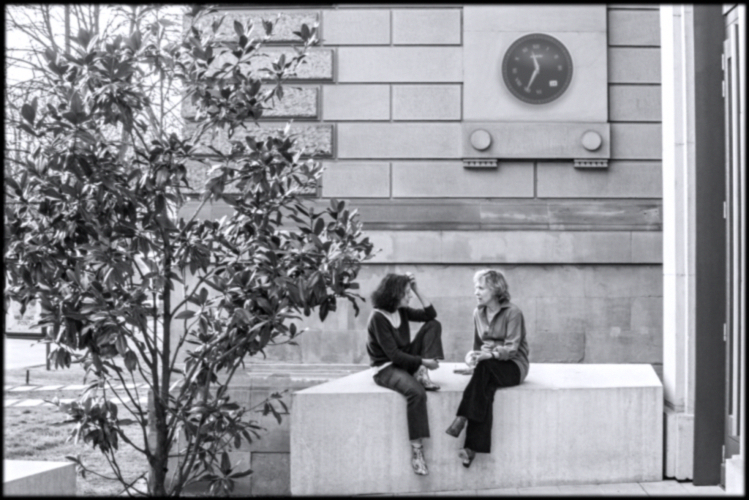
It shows **11:35**
